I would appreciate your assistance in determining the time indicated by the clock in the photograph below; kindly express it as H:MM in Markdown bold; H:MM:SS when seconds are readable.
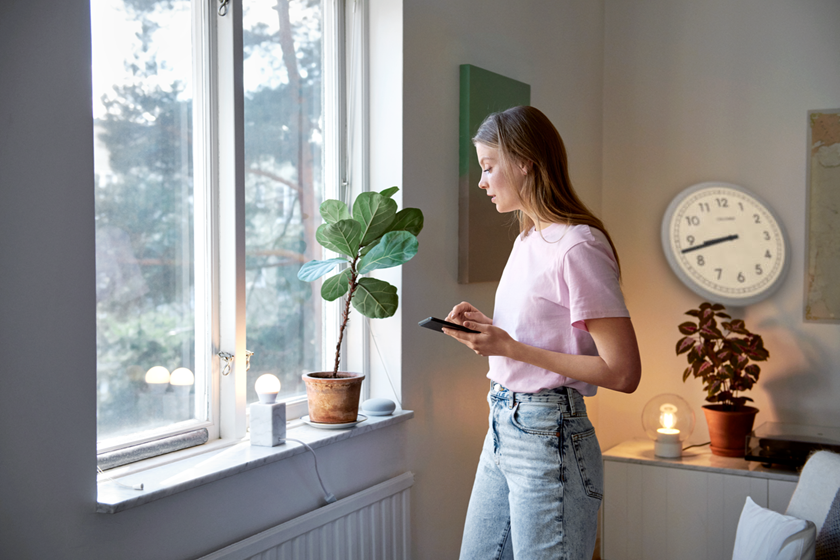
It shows **8:43**
